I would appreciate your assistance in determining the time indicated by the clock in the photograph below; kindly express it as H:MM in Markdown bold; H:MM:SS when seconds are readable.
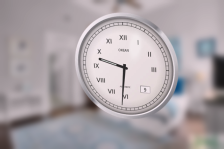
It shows **9:31**
